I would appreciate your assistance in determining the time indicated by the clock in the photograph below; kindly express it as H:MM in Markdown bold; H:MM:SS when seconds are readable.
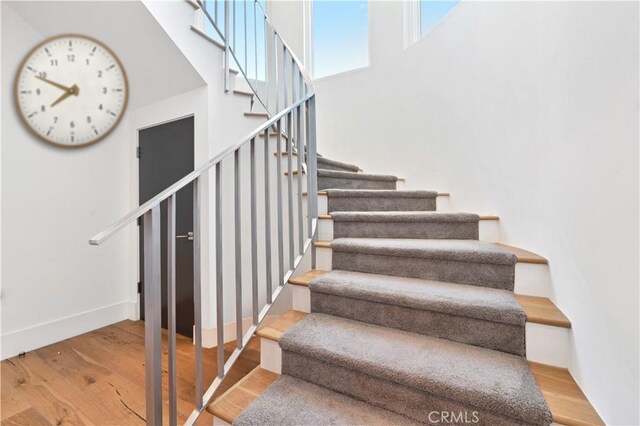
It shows **7:49**
